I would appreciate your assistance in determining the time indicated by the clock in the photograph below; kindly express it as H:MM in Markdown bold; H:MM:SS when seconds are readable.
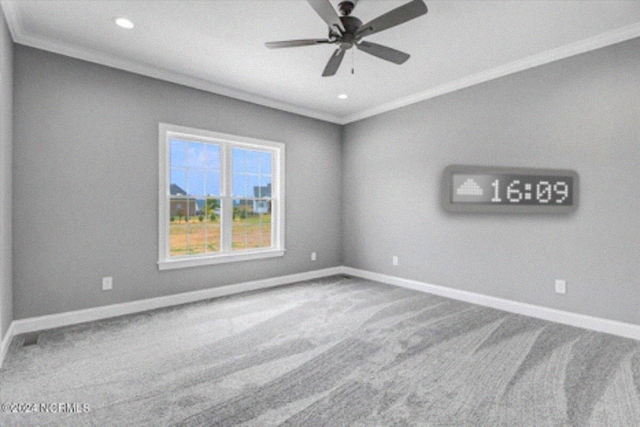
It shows **16:09**
